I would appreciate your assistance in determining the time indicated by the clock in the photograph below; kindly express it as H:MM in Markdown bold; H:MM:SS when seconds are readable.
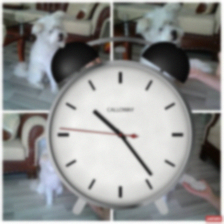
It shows **10:23:46**
